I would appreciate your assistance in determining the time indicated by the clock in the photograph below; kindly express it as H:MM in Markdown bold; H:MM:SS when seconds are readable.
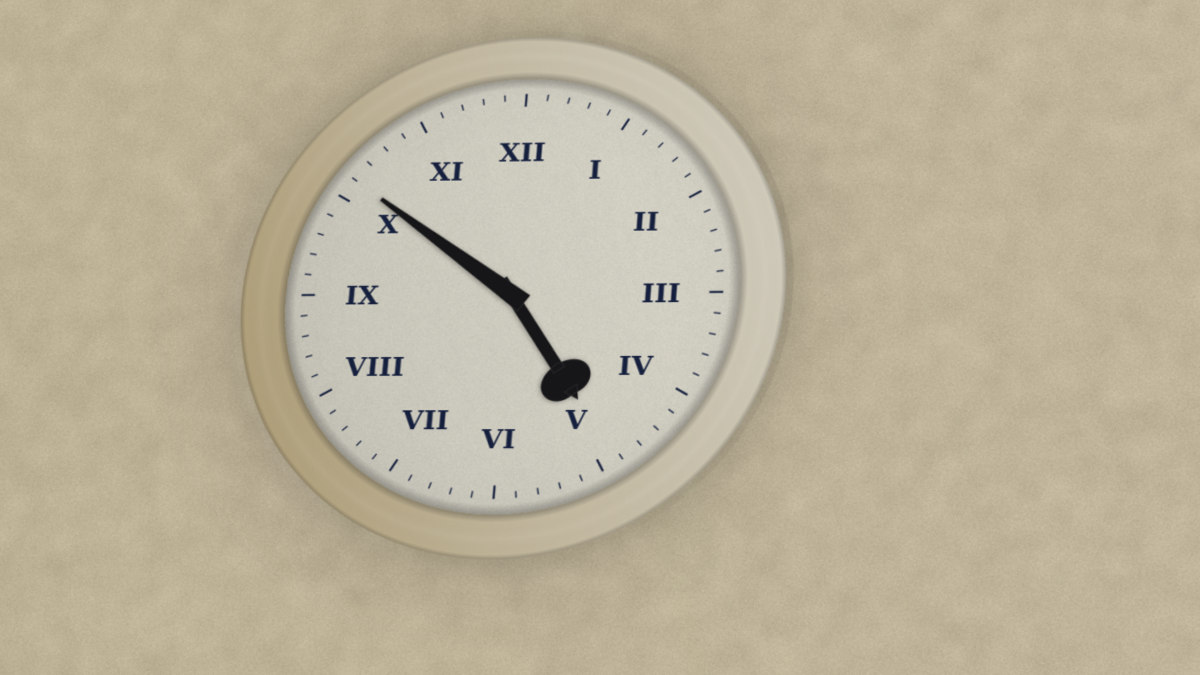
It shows **4:51**
